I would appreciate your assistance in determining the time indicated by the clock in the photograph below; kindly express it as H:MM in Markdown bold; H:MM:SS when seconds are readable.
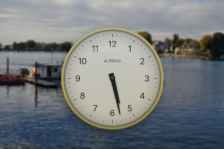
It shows **5:28**
